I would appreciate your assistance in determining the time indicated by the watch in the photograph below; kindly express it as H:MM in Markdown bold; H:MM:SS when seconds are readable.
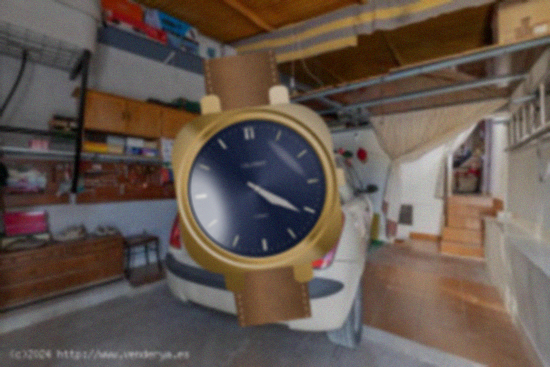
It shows **4:21**
